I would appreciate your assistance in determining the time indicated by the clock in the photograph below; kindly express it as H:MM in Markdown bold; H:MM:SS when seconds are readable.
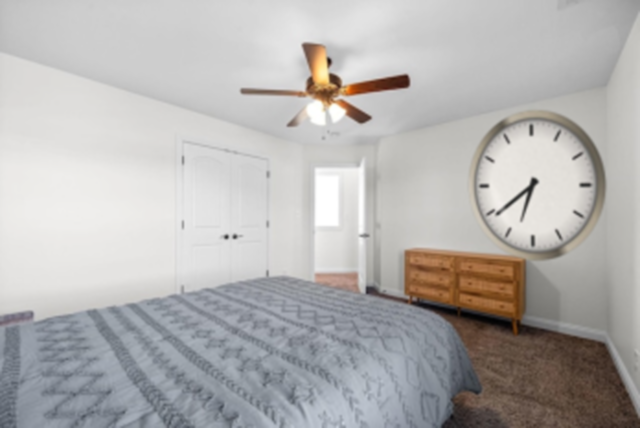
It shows **6:39**
